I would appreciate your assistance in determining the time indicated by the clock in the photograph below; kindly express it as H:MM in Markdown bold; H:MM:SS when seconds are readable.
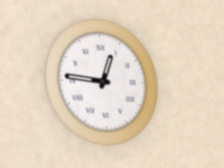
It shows **12:46**
